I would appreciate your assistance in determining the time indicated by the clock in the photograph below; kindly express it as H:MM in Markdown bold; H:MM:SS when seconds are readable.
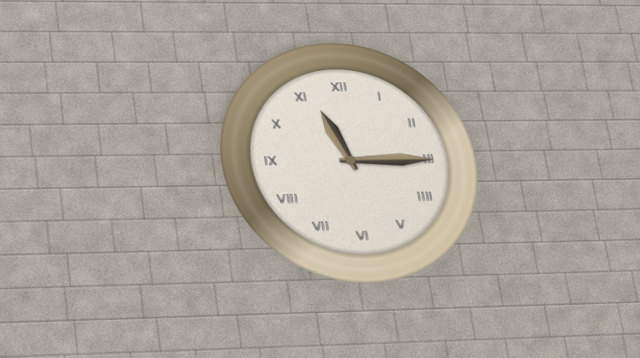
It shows **11:15**
